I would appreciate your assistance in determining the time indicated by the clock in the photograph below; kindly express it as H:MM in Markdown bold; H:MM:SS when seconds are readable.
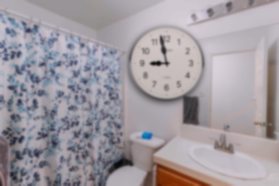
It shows **8:58**
